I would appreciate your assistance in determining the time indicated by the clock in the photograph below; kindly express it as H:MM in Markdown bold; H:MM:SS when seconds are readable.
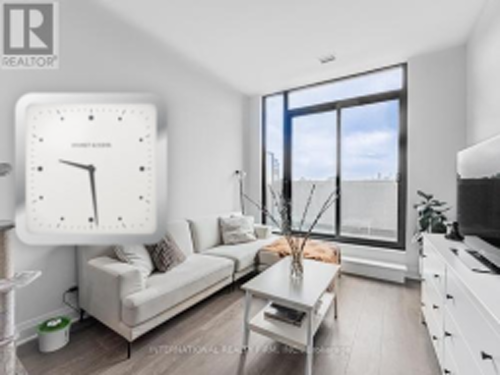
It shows **9:29**
